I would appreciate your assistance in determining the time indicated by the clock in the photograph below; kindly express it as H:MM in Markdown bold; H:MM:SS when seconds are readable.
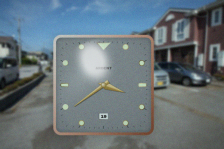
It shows **3:39**
